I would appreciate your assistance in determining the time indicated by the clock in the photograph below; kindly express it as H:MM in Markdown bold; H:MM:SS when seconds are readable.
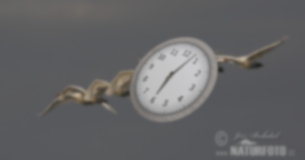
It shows **6:03**
